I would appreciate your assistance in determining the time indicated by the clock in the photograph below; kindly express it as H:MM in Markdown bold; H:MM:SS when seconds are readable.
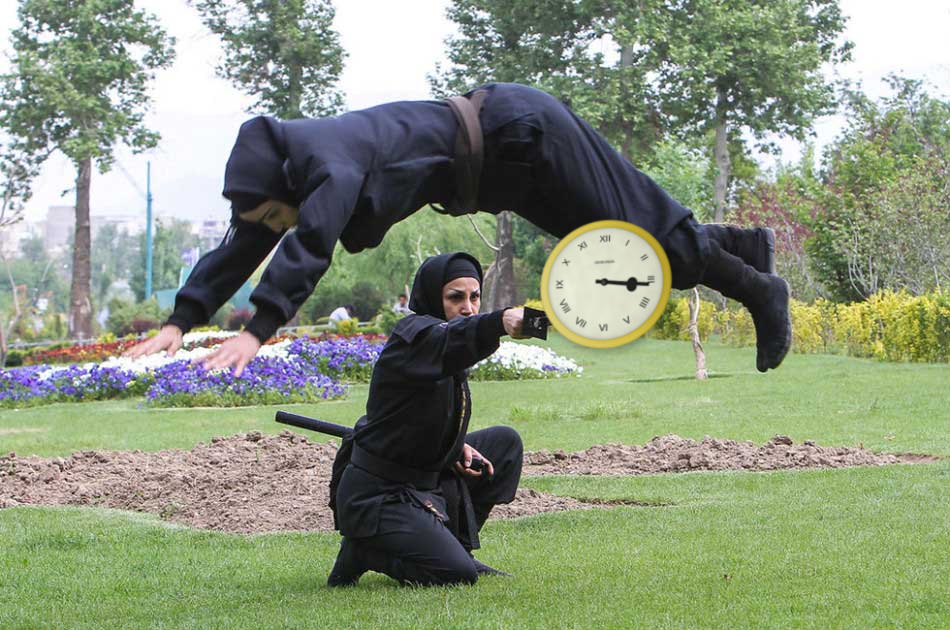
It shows **3:16**
